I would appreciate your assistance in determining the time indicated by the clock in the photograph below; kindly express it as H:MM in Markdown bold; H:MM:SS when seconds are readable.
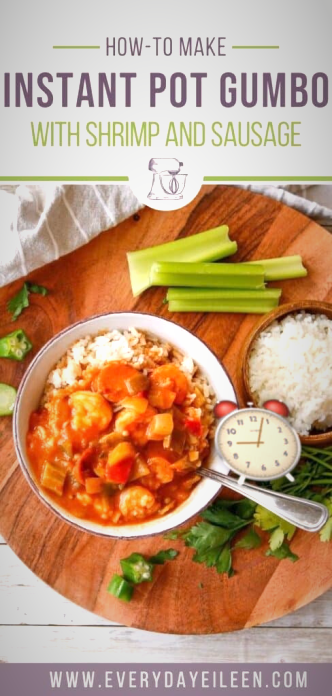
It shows **9:03**
